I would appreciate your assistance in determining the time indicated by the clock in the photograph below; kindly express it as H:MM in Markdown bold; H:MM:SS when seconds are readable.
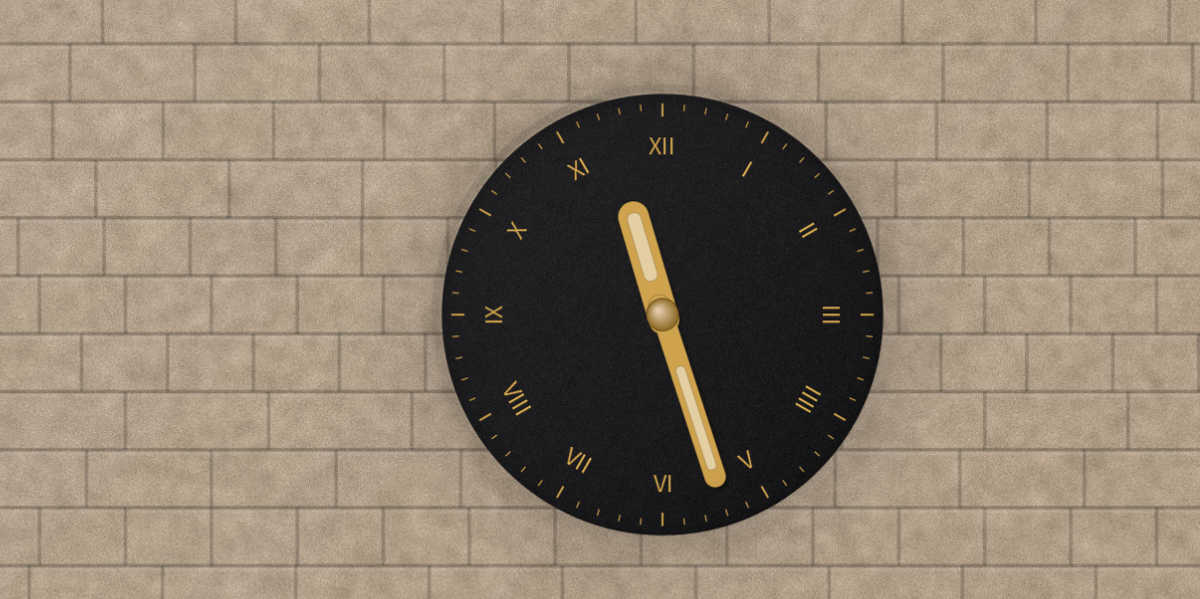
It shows **11:27**
